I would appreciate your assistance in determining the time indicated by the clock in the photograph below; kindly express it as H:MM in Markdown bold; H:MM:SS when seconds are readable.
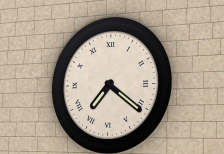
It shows **7:21**
